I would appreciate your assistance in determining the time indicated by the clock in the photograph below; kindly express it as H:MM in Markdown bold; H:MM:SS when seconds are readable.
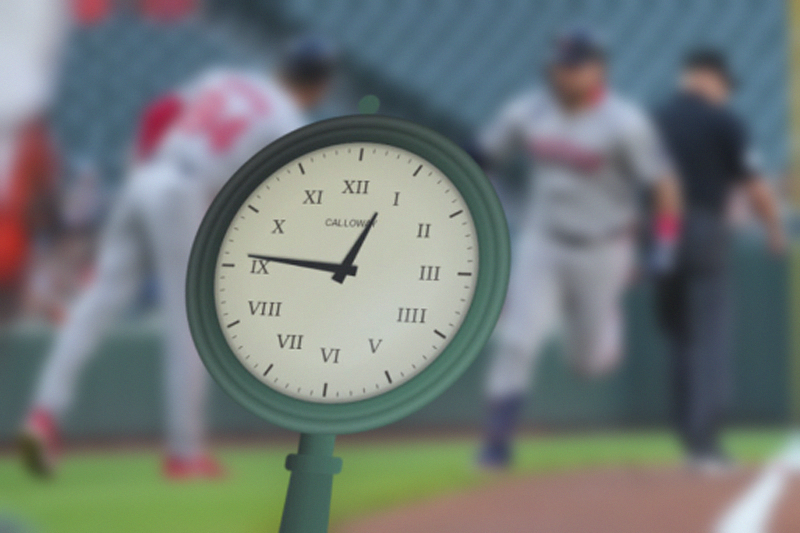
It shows **12:46**
